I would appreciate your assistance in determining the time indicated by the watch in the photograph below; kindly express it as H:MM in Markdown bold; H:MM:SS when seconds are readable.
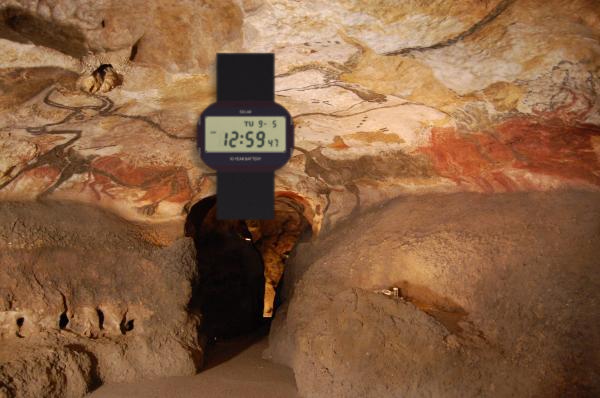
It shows **12:59**
